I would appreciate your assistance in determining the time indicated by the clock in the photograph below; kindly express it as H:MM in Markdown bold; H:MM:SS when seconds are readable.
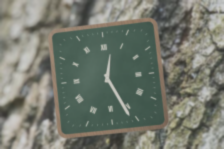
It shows **12:26**
